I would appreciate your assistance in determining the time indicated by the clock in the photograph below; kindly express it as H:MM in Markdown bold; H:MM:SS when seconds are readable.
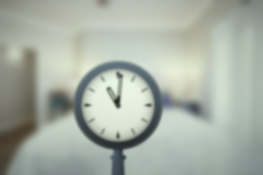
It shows **11:01**
